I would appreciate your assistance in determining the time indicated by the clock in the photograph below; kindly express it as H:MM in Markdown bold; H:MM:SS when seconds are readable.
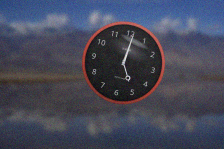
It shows **5:01**
